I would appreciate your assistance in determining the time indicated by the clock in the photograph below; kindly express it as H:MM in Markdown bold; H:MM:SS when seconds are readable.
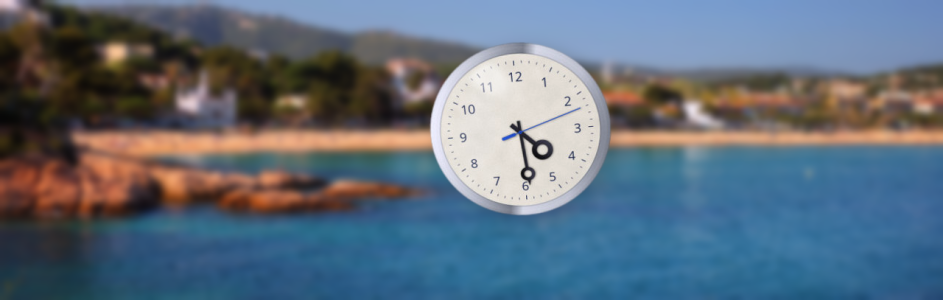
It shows **4:29:12**
